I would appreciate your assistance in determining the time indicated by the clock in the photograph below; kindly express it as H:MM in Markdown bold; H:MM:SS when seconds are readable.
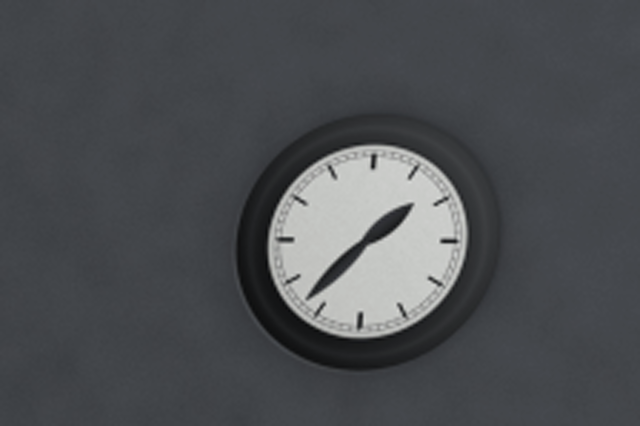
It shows **1:37**
